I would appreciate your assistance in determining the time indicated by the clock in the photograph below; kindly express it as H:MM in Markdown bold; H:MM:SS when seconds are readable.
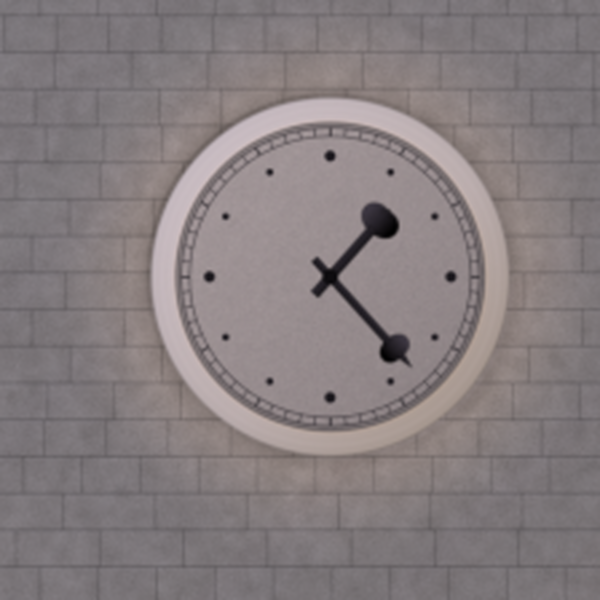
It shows **1:23**
